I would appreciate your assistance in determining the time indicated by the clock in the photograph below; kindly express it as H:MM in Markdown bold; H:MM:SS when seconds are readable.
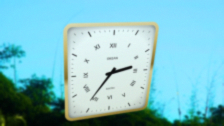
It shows **2:36**
